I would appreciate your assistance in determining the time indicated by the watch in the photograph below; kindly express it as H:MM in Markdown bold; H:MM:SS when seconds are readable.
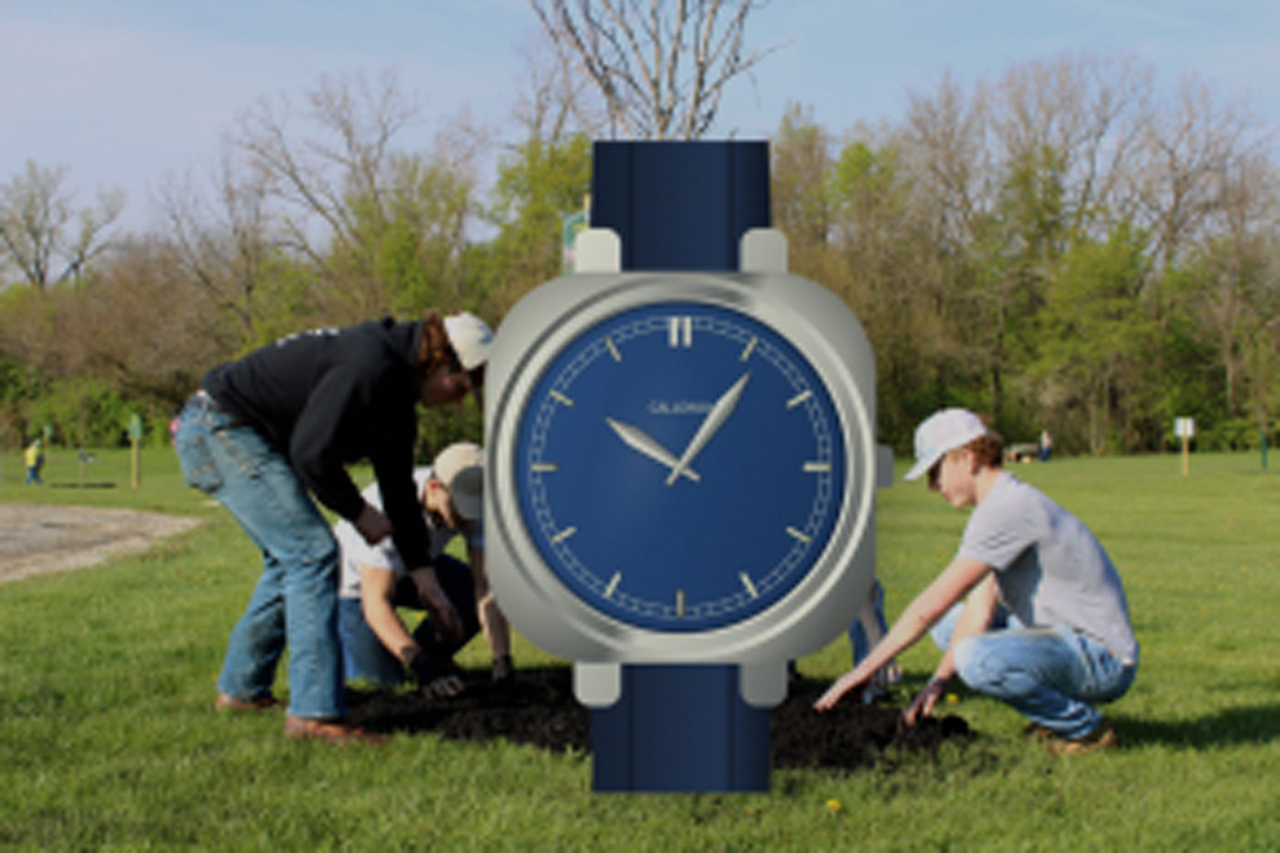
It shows **10:06**
